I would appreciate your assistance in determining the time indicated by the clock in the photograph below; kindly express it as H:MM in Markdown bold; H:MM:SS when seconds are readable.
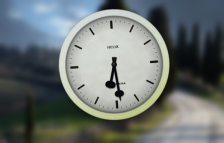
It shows **6:29**
